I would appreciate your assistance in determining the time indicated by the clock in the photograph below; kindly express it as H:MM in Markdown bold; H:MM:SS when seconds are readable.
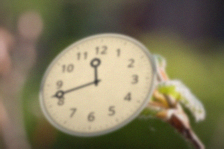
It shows **11:42**
